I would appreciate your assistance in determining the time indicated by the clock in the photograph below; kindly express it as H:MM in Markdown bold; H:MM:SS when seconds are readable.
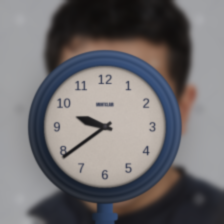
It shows **9:39**
